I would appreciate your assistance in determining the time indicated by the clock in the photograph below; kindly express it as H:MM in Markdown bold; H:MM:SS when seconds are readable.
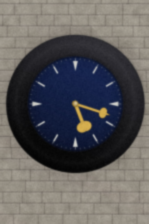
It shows **5:18**
